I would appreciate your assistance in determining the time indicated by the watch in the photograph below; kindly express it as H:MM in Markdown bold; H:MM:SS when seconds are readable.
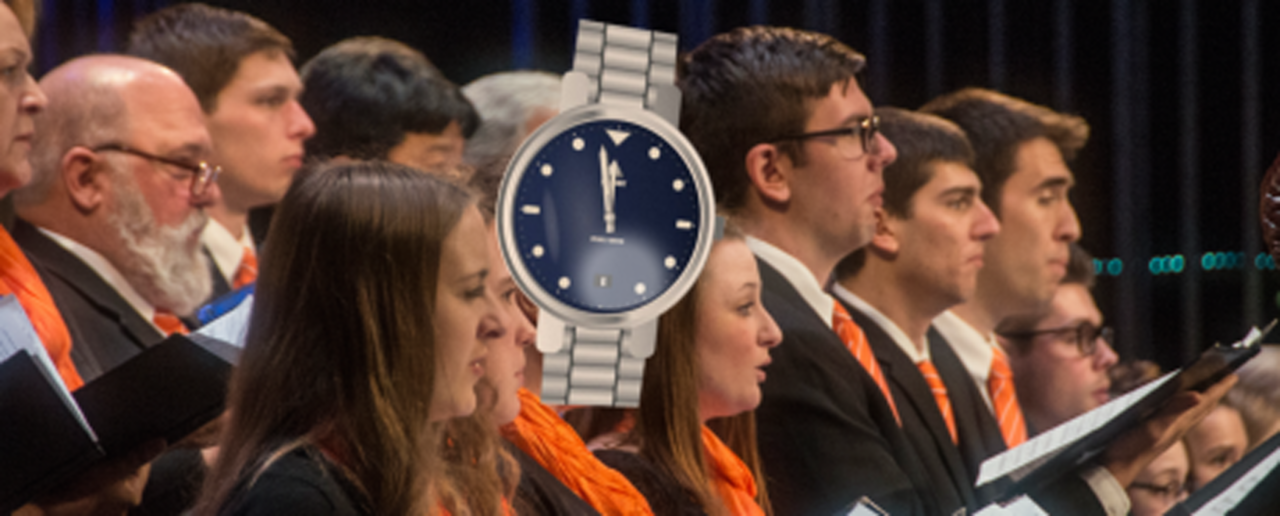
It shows **11:58**
